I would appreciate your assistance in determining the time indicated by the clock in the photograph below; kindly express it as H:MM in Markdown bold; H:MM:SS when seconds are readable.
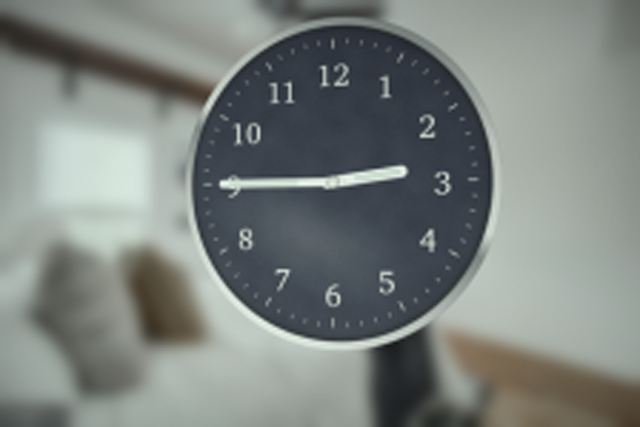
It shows **2:45**
